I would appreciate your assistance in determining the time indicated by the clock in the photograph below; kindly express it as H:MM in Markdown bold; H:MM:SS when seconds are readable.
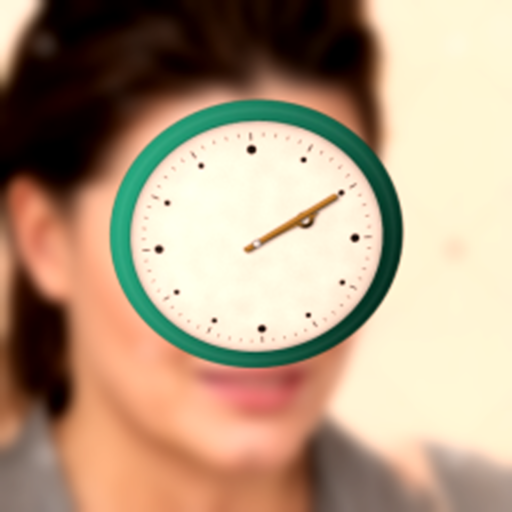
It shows **2:10**
